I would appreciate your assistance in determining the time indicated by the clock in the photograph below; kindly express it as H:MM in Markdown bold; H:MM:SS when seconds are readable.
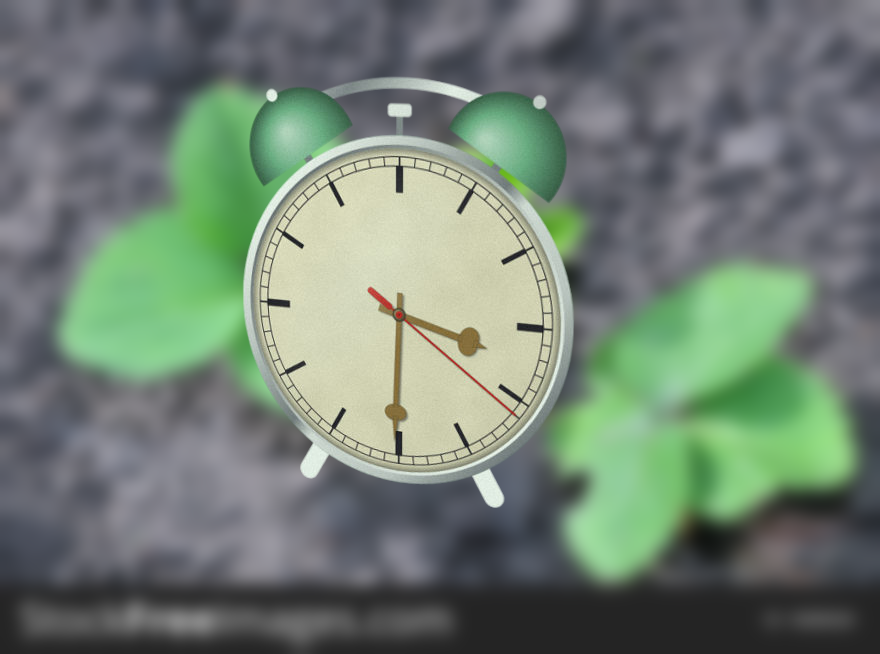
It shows **3:30:21**
